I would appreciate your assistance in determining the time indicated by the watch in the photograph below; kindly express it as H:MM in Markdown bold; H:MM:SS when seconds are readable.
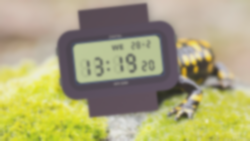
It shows **13:19**
